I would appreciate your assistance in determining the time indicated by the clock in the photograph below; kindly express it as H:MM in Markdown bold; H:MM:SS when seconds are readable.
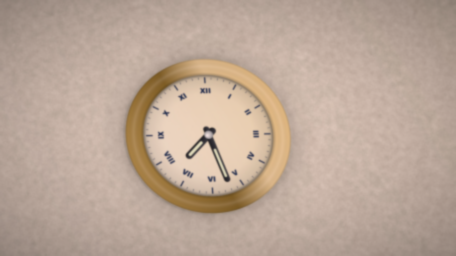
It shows **7:27**
